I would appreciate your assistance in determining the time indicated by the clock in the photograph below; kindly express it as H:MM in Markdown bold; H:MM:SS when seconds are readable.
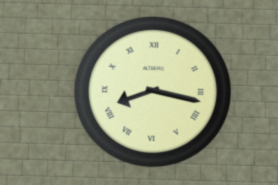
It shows **8:17**
